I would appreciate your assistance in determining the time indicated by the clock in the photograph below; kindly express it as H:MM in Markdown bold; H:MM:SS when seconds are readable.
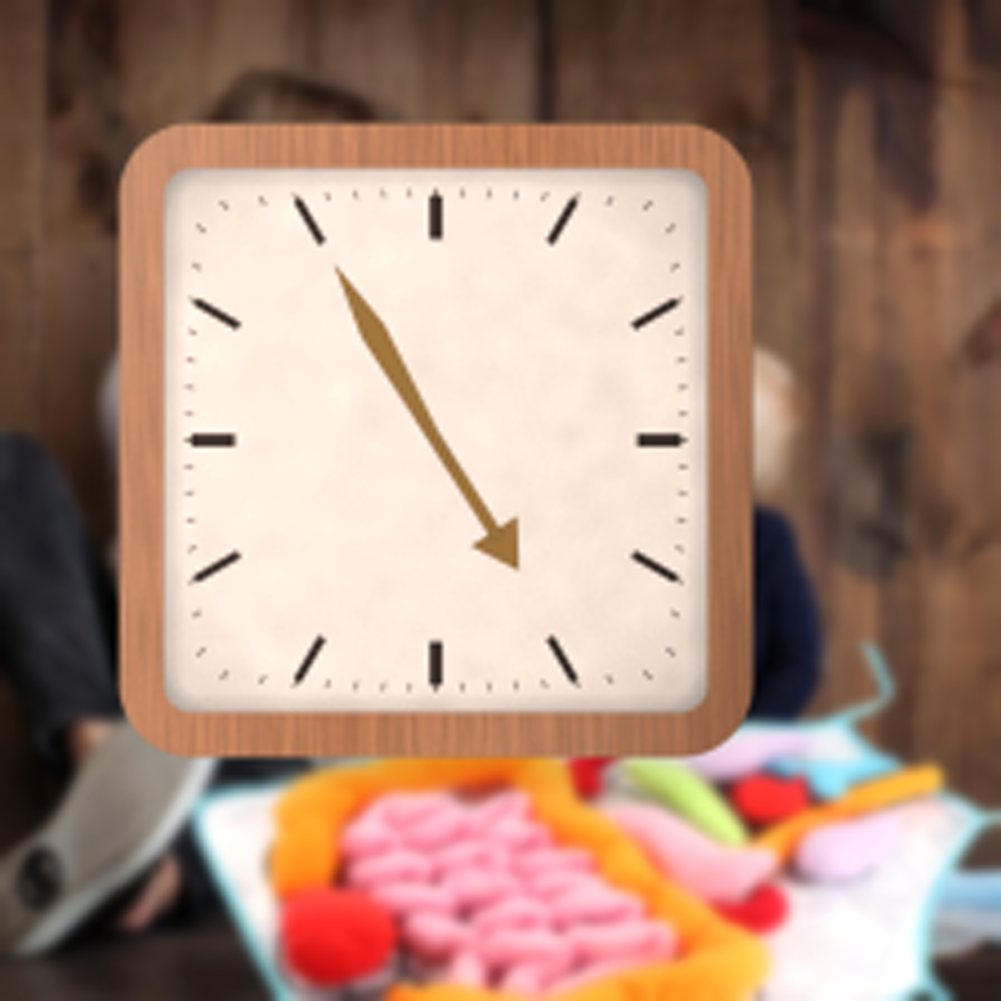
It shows **4:55**
